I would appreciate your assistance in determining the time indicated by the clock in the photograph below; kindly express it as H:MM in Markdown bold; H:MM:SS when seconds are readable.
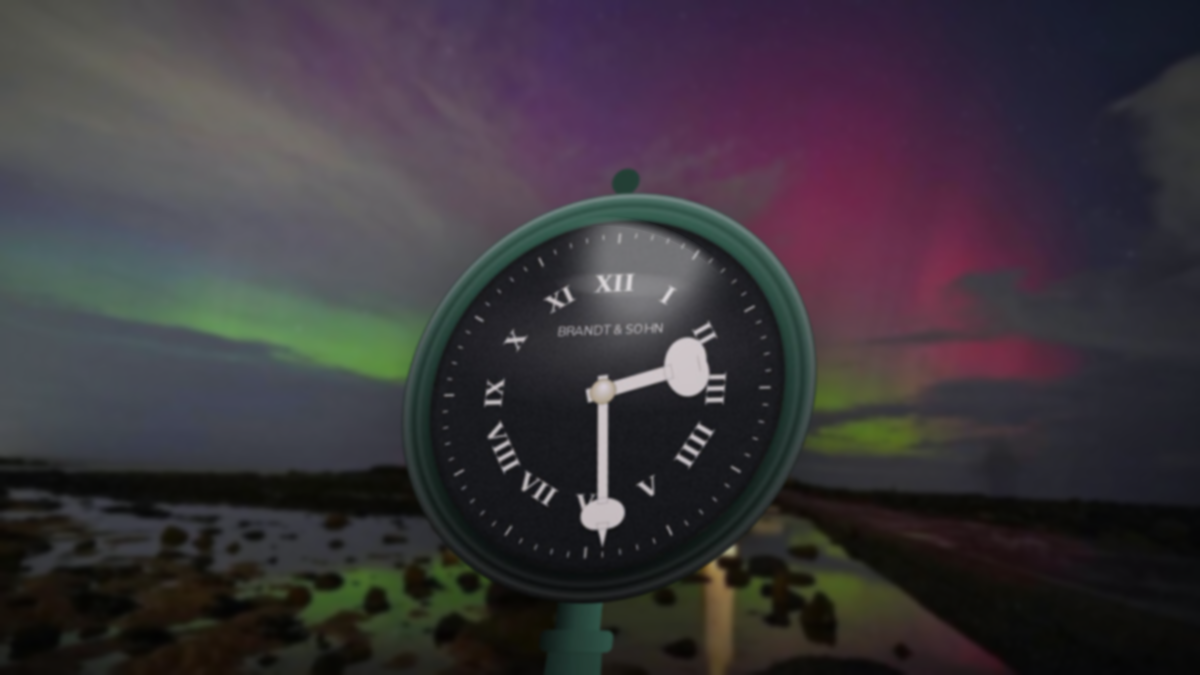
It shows **2:29**
